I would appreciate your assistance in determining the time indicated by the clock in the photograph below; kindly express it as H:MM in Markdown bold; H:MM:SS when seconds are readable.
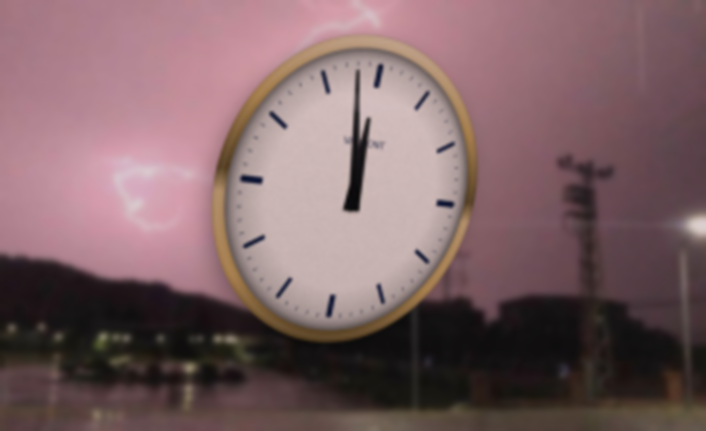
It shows **11:58**
